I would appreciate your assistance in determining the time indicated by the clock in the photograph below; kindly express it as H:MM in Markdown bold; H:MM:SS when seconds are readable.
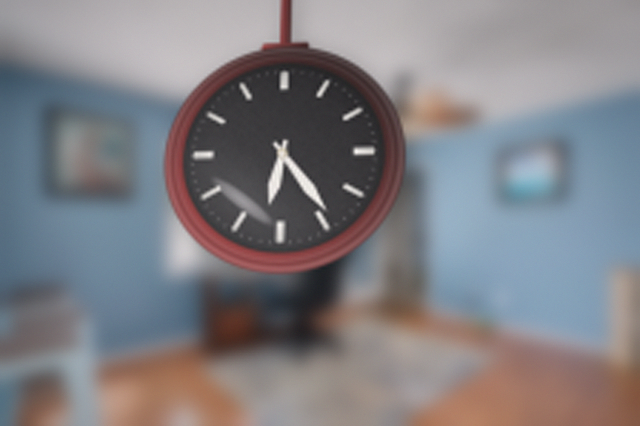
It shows **6:24**
